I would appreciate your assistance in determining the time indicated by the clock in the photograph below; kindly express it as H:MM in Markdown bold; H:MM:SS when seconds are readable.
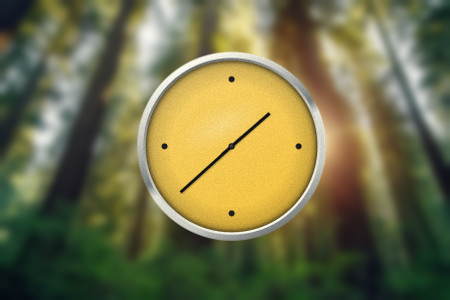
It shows **1:38**
